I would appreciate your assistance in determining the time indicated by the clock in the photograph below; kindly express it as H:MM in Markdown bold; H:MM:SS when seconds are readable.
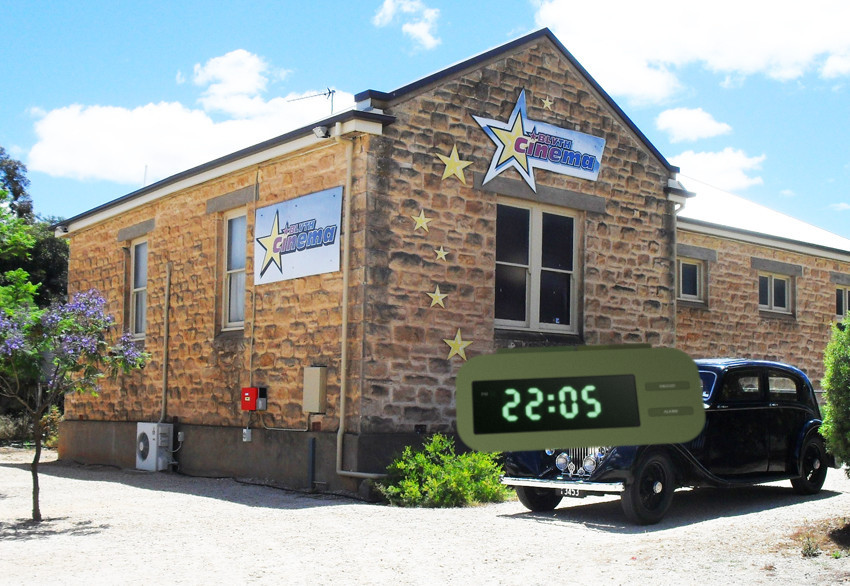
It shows **22:05**
